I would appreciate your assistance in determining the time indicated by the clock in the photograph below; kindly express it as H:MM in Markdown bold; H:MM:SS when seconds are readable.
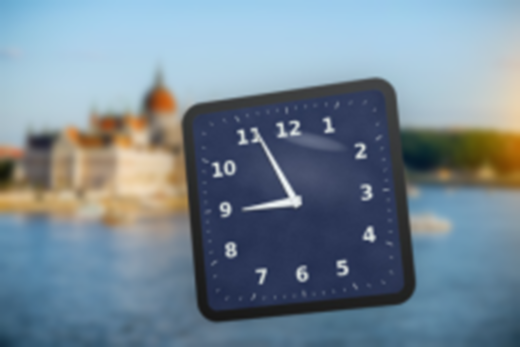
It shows **8:56**
